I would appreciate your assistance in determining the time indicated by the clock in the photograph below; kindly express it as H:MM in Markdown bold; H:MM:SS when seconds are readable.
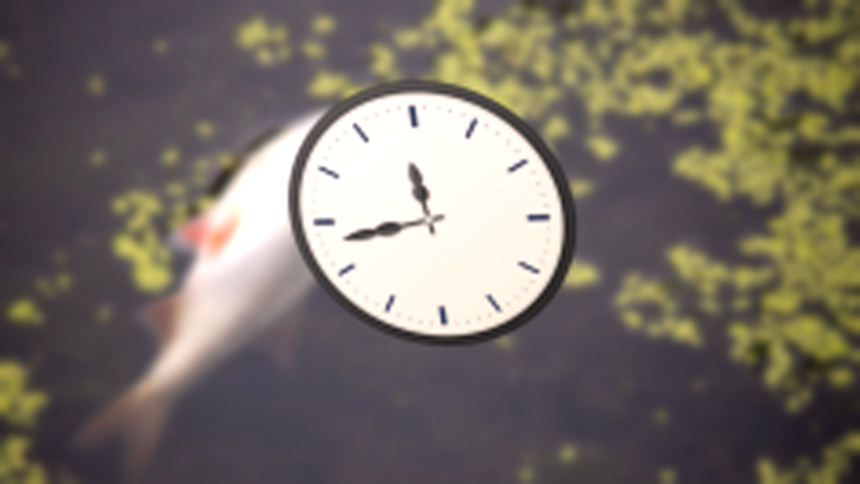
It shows **11:43**
